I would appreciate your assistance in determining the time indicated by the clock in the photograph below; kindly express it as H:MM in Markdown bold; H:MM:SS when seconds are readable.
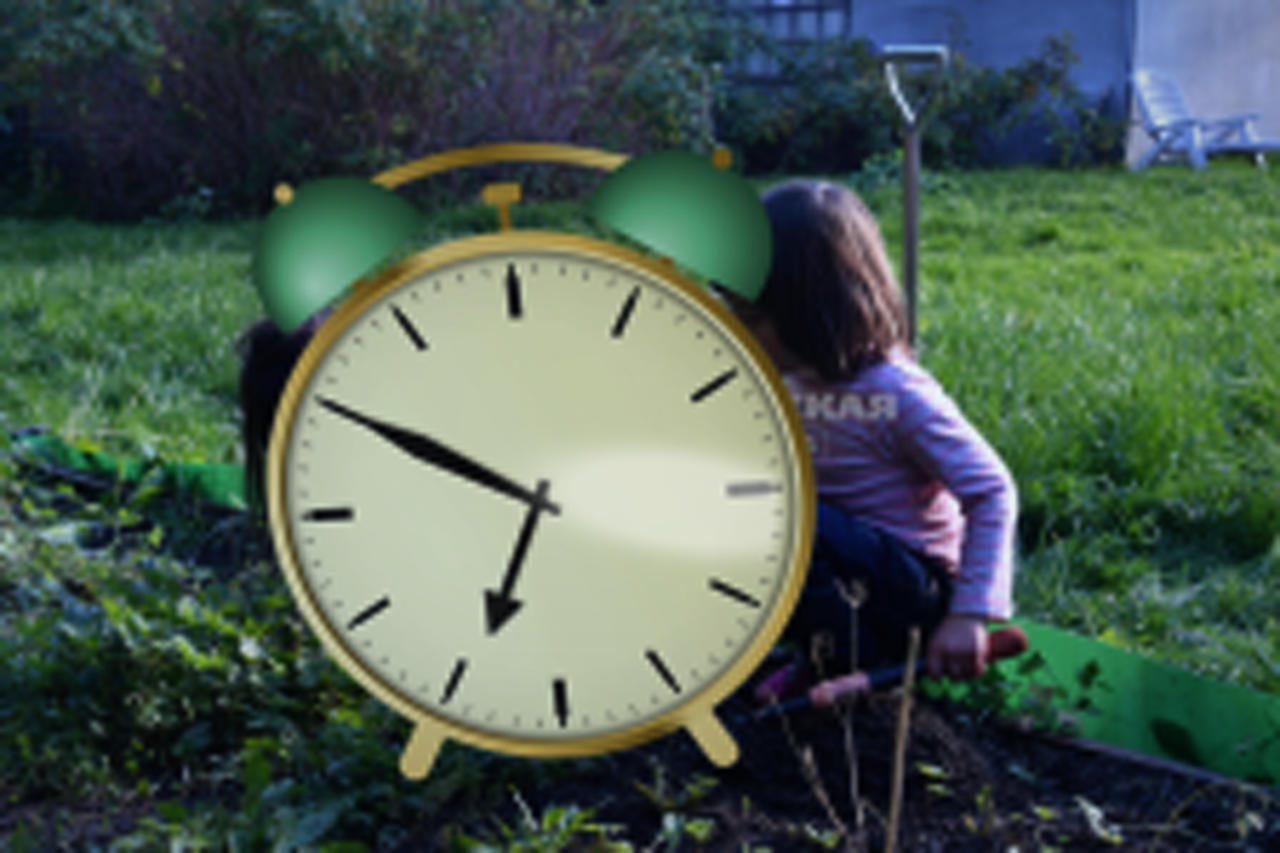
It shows **6:50**
